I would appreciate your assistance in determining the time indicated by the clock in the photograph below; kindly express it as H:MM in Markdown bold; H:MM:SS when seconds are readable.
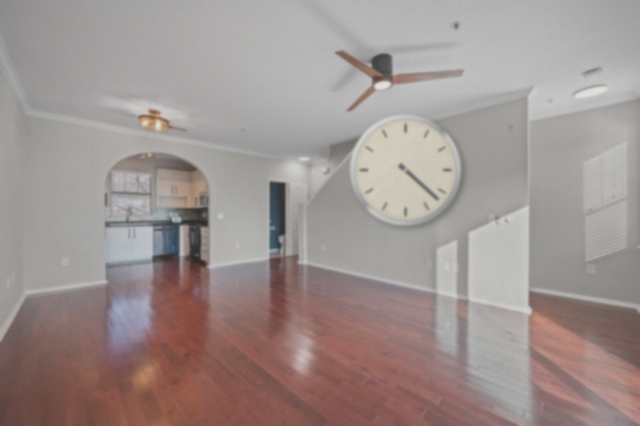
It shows **4:22**
